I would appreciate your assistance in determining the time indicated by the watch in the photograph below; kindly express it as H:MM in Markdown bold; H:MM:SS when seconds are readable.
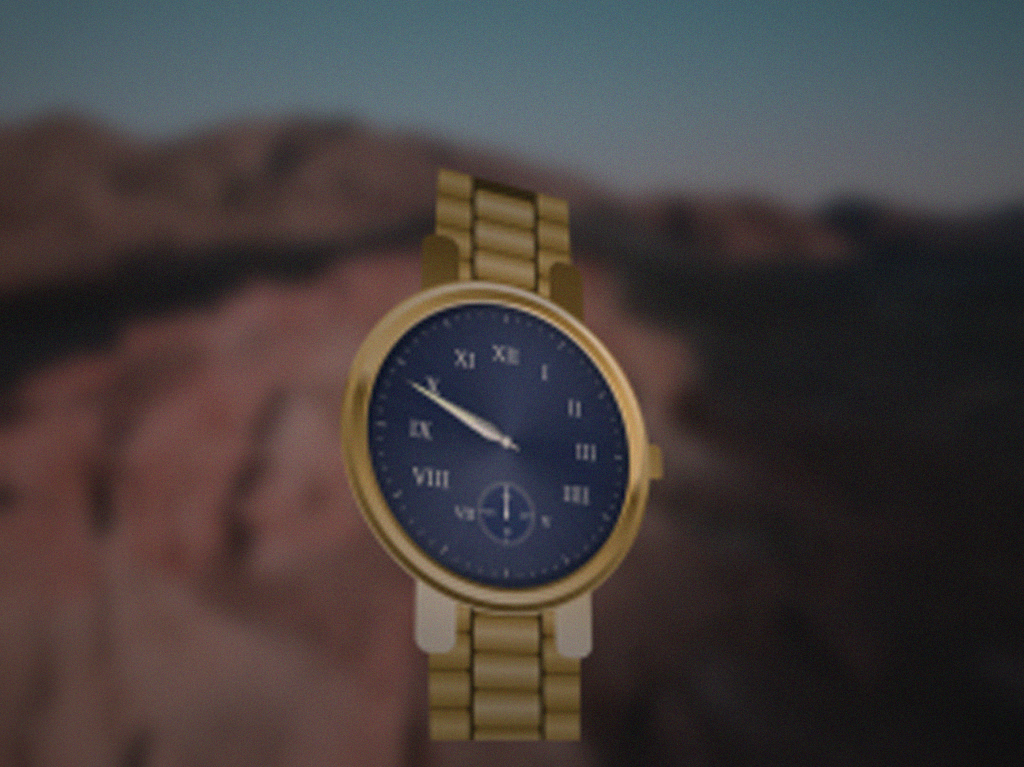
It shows **9:49**
